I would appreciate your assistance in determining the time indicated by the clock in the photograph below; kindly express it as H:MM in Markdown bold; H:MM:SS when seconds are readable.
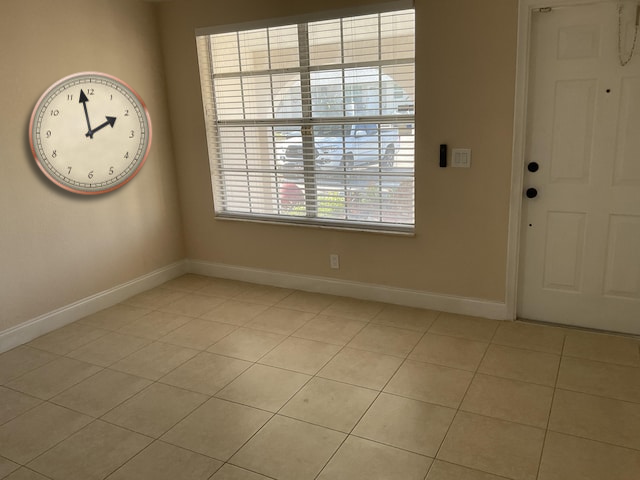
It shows **1:58**
